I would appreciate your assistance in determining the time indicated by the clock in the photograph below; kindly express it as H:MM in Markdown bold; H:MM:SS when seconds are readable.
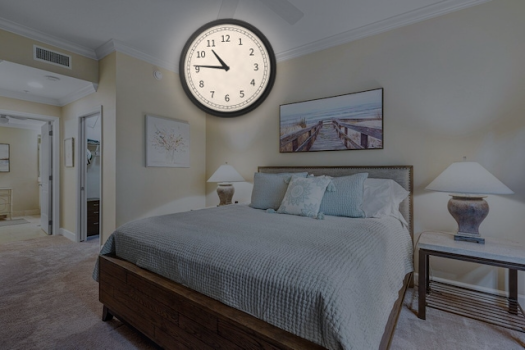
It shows **10:46**
